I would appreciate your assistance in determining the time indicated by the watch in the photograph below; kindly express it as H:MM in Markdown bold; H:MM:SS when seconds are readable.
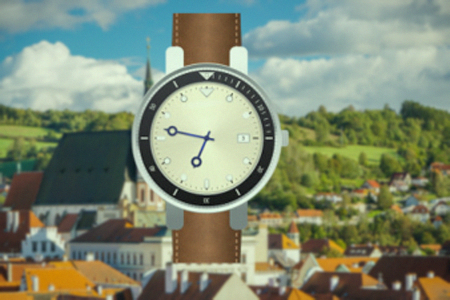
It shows **6:47**
